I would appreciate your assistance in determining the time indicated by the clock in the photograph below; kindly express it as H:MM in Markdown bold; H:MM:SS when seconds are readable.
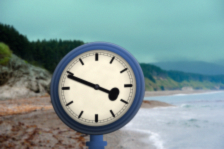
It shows **3:49**
